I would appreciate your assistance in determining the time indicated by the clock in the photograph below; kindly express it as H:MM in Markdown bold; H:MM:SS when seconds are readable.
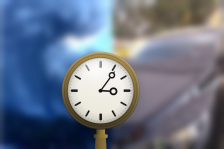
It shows **3:06**
